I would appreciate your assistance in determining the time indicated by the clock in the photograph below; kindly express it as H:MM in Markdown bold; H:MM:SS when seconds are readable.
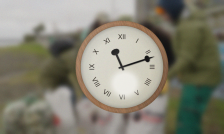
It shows **11:12**
